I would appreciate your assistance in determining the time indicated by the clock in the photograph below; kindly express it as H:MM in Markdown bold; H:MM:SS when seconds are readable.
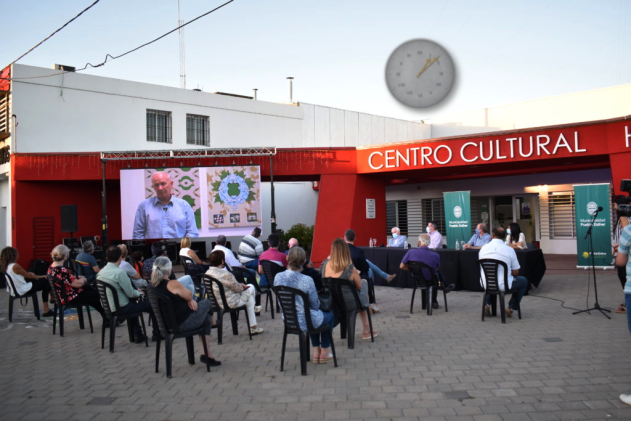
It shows **1:08**
